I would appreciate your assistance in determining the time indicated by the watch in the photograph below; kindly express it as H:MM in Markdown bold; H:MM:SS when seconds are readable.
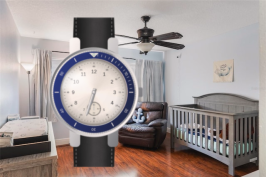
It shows **6:33**
